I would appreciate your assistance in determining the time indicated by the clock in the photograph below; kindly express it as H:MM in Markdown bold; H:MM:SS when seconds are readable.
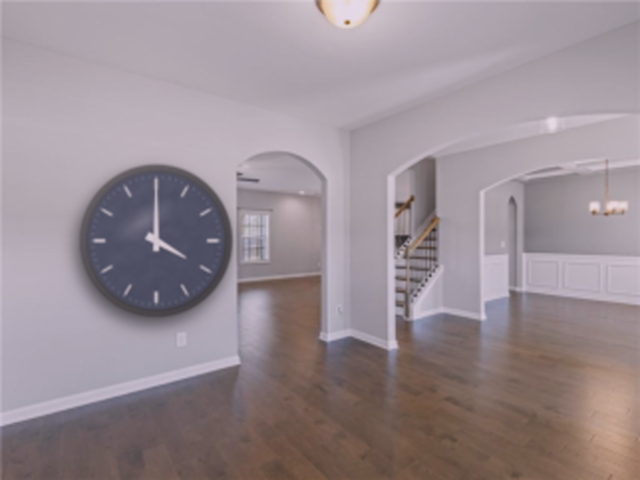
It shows **4:00**
